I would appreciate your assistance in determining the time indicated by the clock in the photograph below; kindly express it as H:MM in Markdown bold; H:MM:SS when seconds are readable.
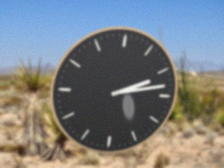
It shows **2:13**
